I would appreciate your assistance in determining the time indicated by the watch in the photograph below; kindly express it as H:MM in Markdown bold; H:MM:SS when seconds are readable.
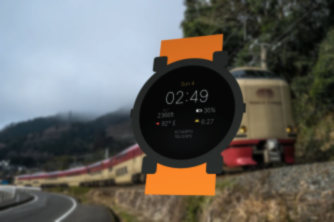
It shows **2:49**
